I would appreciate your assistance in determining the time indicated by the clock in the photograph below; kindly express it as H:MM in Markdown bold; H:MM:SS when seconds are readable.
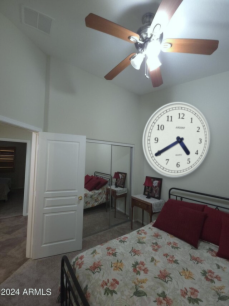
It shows **4:40**
